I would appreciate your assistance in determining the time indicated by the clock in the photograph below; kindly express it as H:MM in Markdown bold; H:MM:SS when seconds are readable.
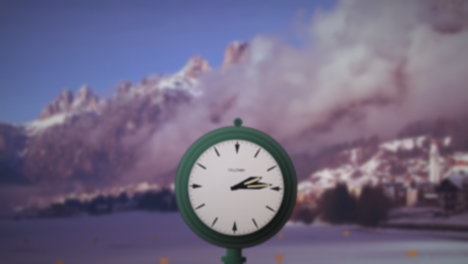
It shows **2:14**
